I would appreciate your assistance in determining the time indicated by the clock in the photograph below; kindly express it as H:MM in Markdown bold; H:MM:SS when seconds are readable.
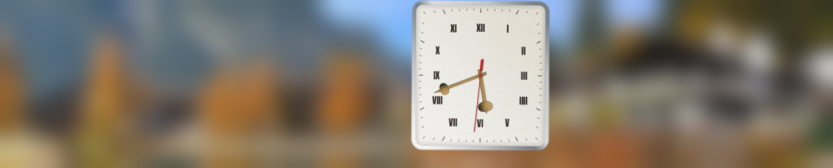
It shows **5:41:31**
